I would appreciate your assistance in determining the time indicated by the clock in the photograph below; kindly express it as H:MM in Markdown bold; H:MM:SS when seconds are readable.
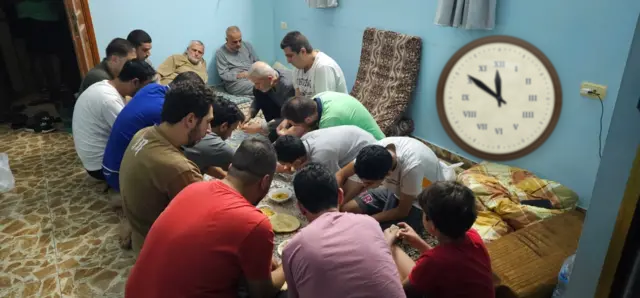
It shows **11:51**
